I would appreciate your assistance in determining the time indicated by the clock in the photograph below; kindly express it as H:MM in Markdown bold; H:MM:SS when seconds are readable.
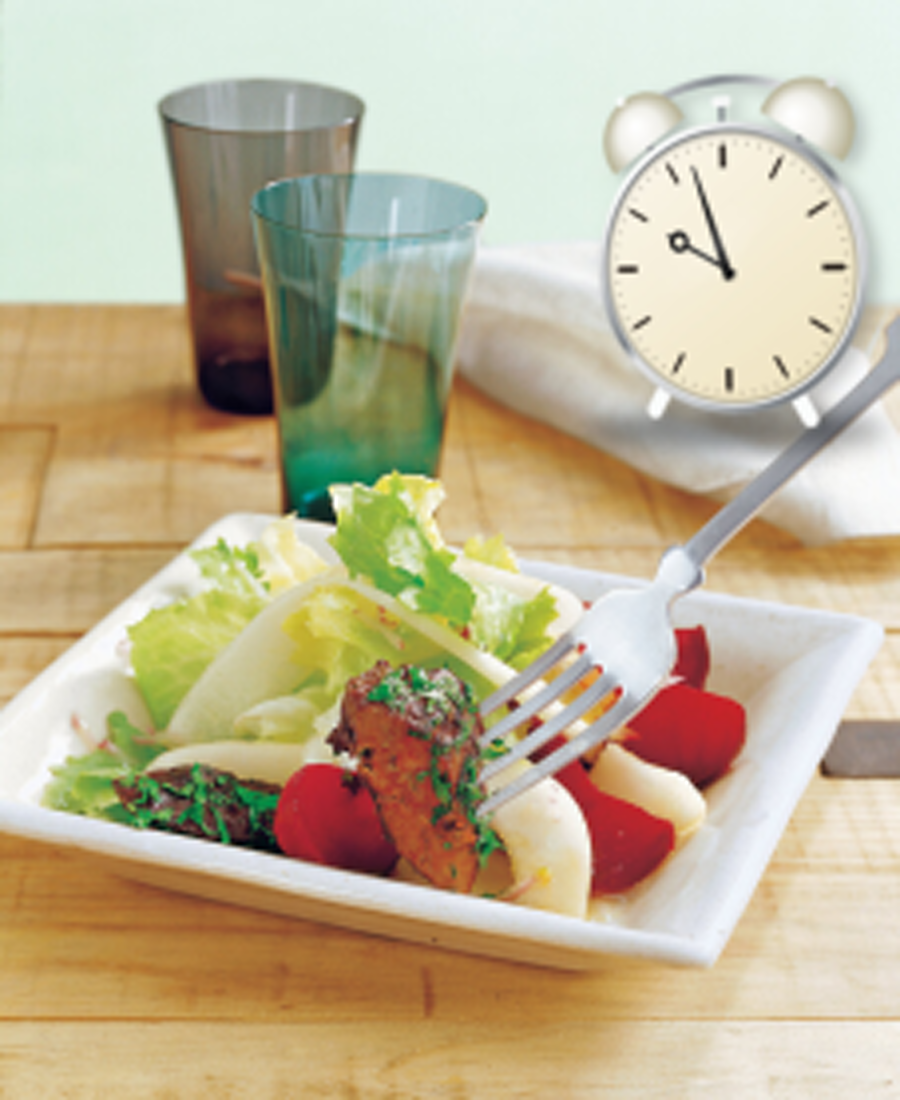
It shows **9:57**
